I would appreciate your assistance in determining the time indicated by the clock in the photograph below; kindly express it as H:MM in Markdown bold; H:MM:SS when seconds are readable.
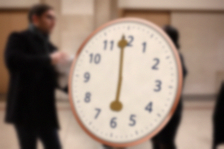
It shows **5:59**
